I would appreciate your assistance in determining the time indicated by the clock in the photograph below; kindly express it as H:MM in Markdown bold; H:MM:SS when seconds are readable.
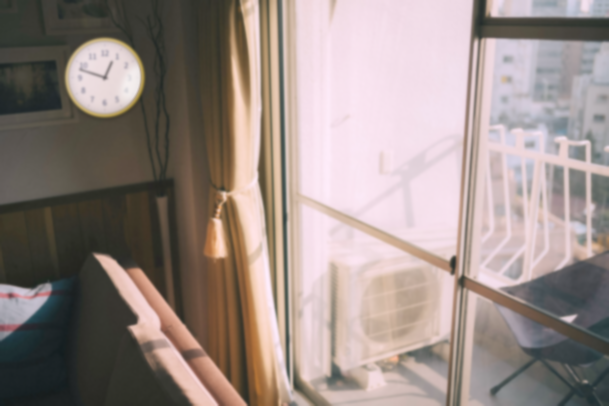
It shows **12:48**
